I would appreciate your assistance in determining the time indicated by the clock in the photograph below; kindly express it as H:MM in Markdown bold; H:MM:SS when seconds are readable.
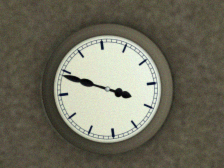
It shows **3:49**
